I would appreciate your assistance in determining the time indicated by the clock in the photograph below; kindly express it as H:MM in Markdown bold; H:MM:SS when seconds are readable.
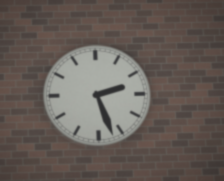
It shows **2:27**
